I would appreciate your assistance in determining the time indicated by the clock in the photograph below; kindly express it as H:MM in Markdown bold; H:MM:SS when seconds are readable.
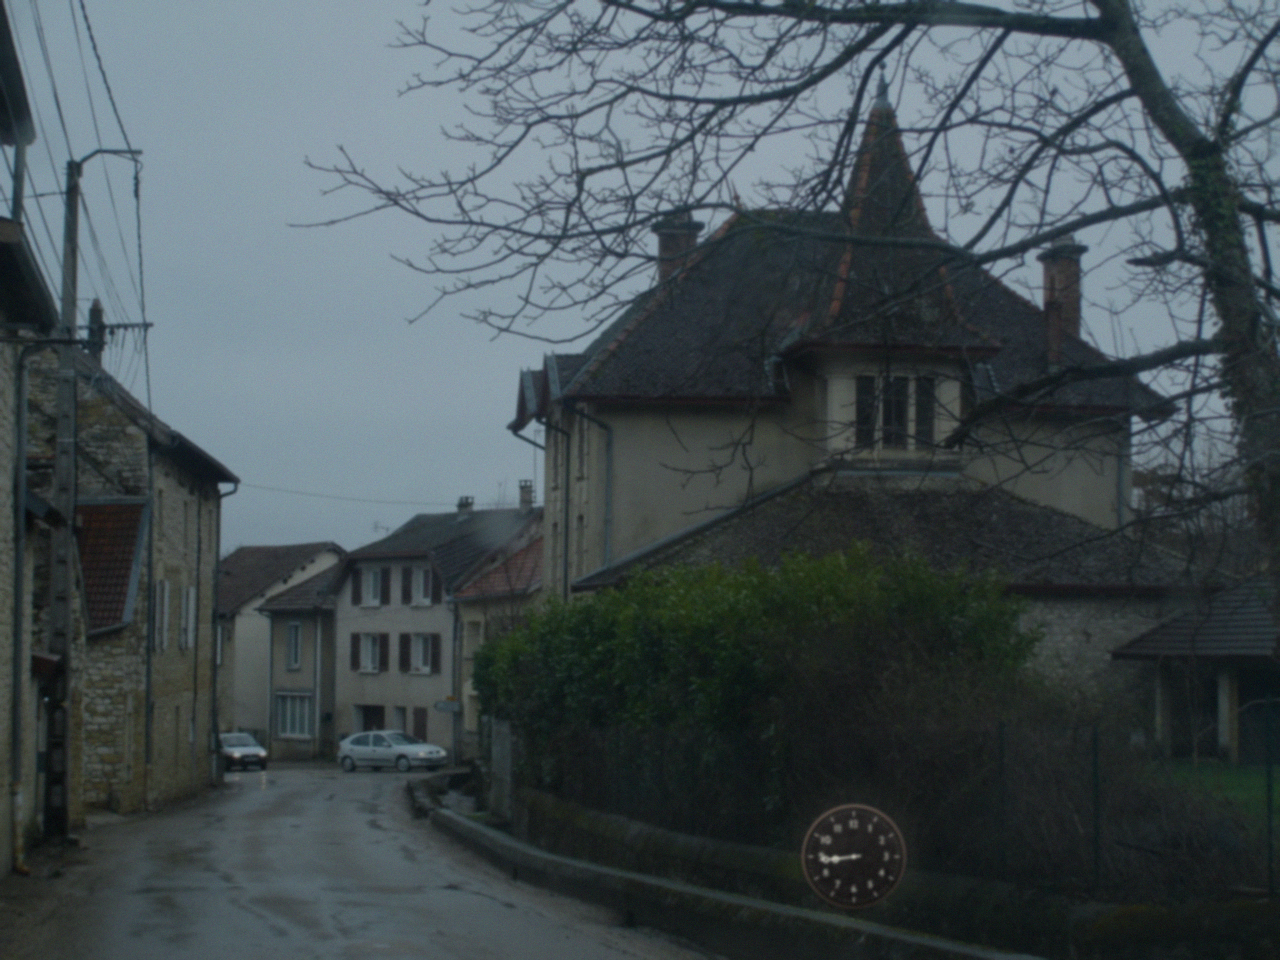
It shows **8:44**
